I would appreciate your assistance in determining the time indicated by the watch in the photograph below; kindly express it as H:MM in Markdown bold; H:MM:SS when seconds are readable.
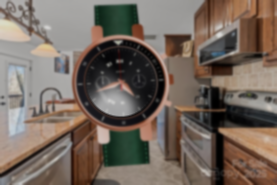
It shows **4:42**
